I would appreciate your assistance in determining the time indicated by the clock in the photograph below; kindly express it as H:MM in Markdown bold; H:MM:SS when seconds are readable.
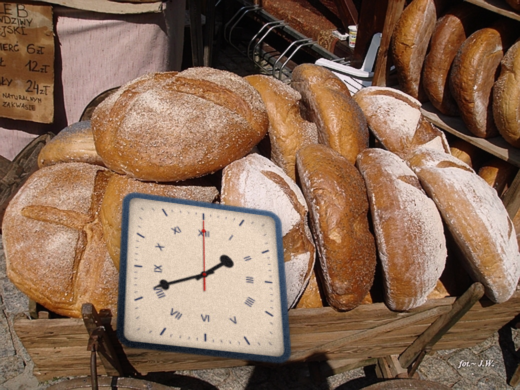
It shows **1:41:00**
